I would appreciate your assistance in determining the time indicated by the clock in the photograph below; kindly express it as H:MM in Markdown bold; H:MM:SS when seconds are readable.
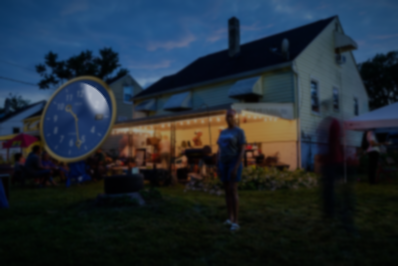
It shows **10:27**
